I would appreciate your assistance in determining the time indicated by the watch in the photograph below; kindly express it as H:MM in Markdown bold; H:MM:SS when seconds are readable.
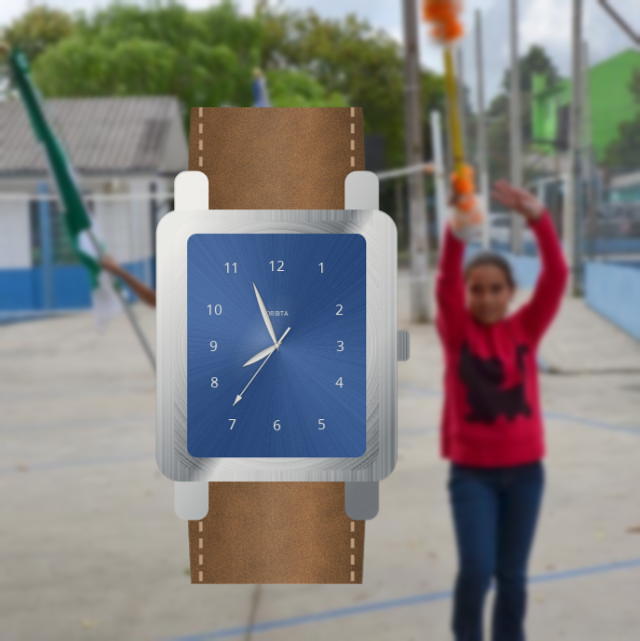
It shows **7:56:36**
